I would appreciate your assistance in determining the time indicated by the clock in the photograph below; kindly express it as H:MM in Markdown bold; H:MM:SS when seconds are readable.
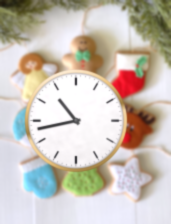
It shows **10:43**
